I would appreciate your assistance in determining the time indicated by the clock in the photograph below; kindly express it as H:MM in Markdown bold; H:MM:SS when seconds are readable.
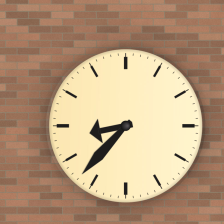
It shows **8:37**
